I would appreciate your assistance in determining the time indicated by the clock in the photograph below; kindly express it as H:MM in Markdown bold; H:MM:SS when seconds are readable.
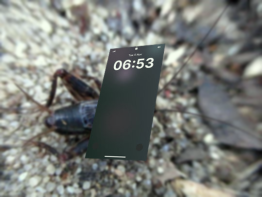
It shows **6:53**
